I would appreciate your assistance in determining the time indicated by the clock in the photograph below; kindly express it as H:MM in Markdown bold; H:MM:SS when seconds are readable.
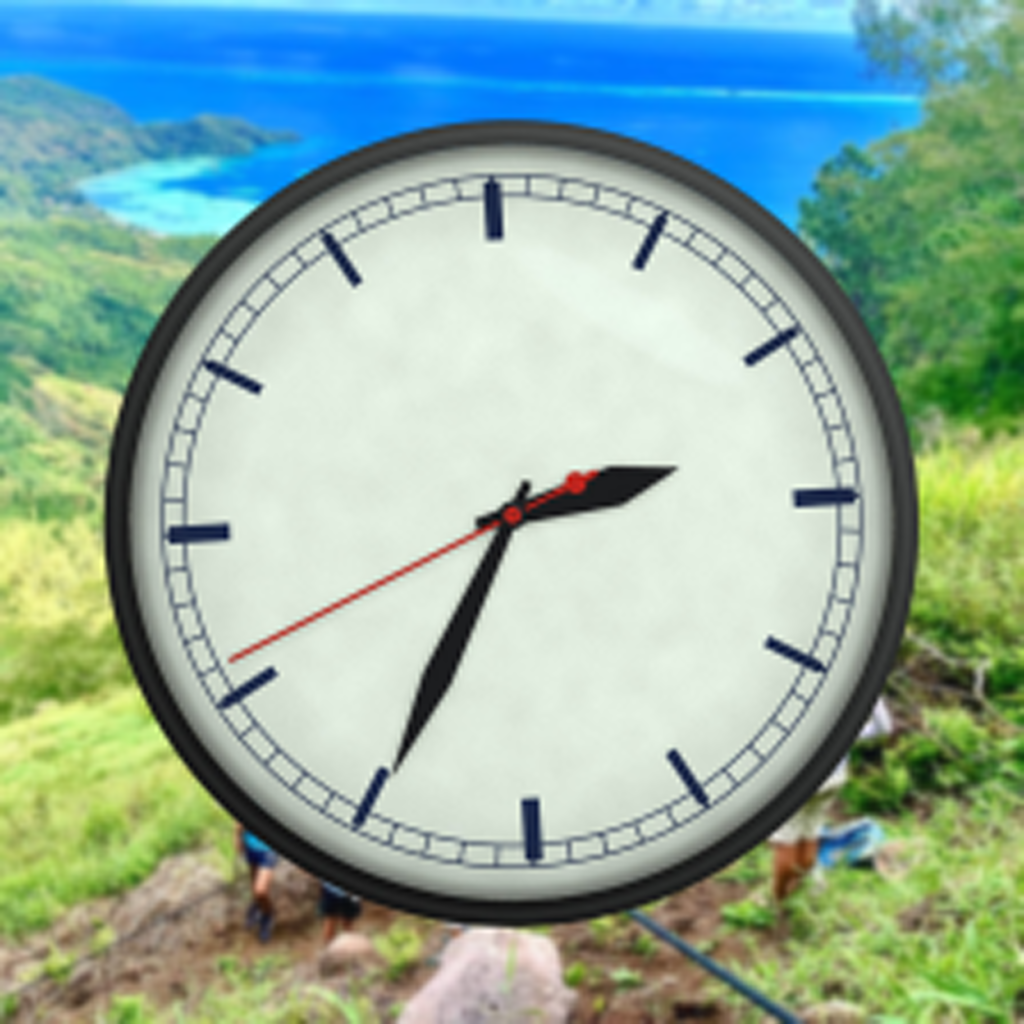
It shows **2:34:41**
